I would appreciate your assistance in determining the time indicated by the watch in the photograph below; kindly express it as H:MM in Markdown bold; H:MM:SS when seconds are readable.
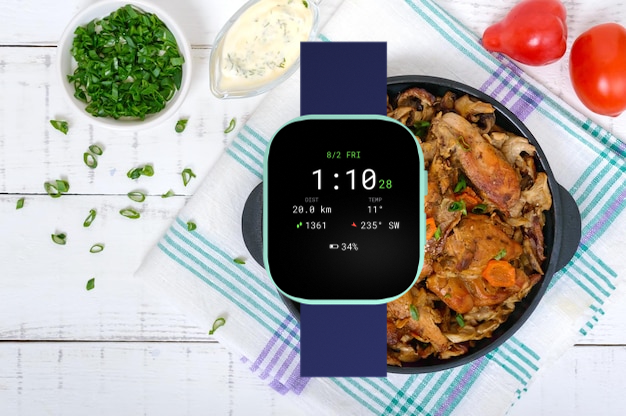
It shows **1:10:28**
